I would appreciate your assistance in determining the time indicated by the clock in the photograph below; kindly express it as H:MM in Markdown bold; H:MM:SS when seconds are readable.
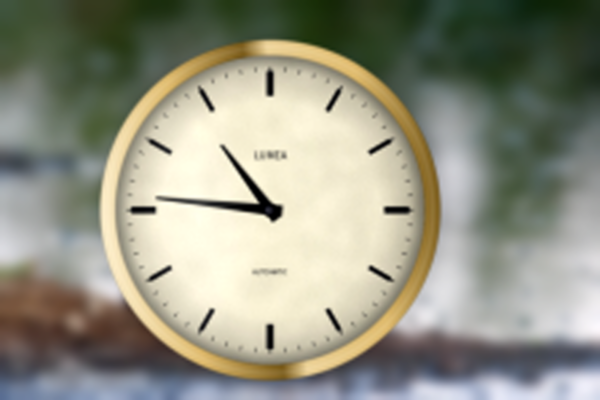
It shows **10:46**
